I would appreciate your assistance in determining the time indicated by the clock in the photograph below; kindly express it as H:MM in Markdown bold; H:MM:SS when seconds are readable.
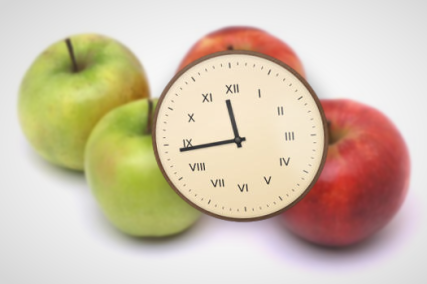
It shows **11:44**
